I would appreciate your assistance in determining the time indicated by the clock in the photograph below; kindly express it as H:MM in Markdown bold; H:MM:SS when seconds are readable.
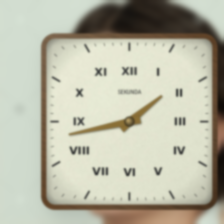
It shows **1:43**
